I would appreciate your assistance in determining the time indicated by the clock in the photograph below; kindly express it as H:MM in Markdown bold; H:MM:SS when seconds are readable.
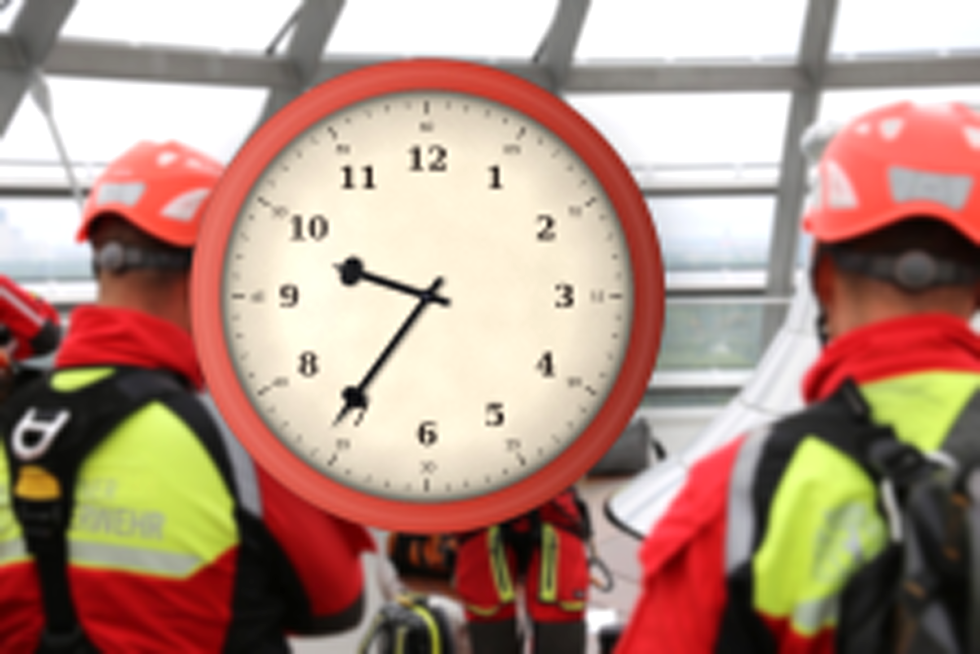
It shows **9:36**
